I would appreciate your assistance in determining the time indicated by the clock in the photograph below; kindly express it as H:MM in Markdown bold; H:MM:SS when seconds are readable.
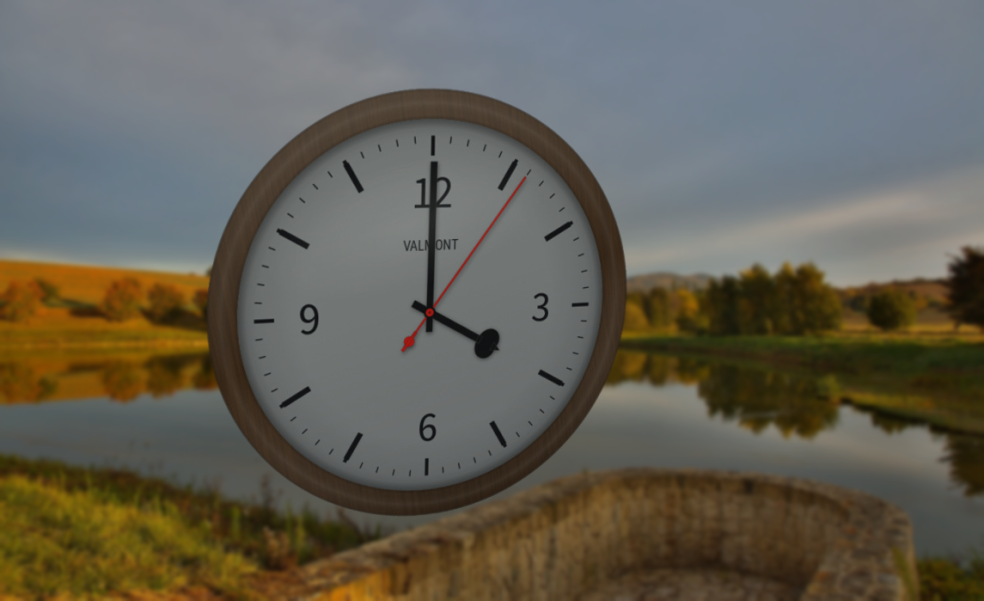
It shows **4:00:06**
